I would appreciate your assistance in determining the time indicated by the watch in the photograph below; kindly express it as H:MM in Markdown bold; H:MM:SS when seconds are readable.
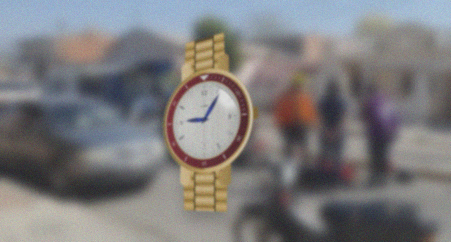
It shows **9:06**
